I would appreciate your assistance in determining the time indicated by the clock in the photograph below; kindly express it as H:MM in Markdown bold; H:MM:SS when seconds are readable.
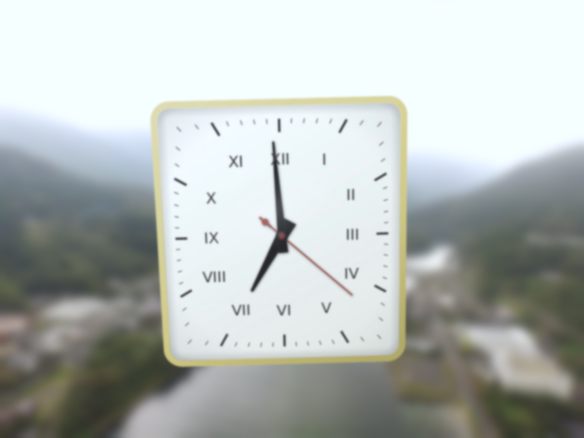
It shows **6:59:22**
